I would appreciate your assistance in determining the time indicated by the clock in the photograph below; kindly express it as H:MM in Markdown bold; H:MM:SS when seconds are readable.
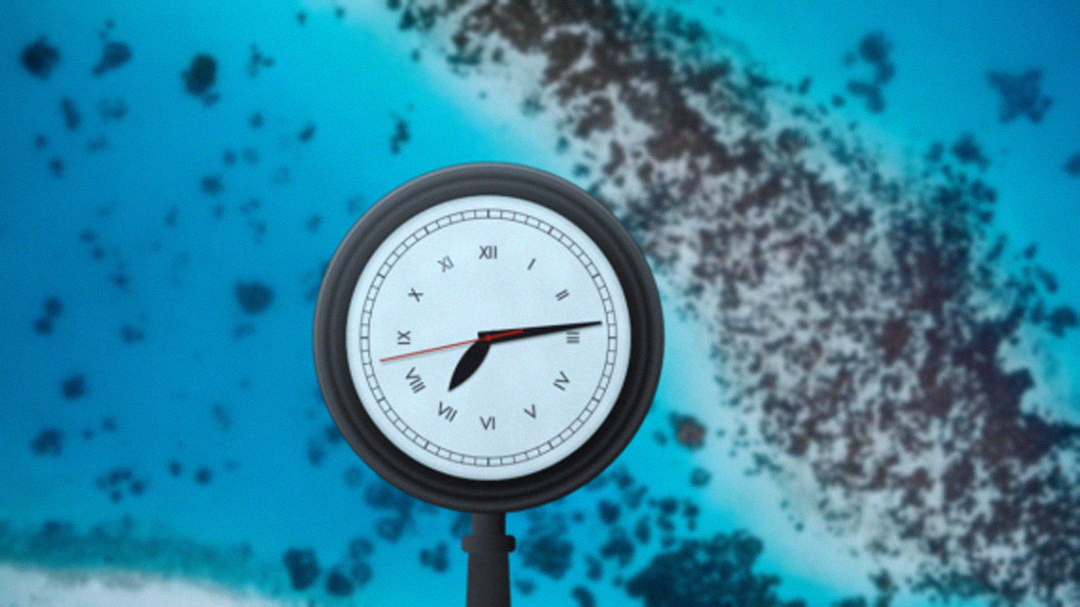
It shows **7:13:43**
